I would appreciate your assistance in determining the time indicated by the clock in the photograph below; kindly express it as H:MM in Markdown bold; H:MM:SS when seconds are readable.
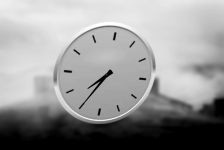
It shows **7:35**
